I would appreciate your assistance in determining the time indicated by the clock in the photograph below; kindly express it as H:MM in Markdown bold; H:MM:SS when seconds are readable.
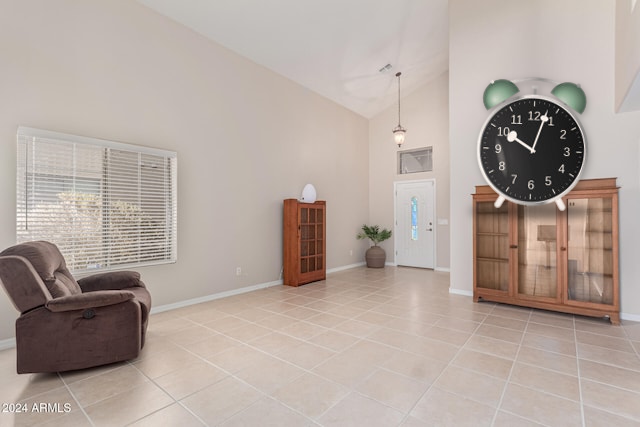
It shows **10:03**
